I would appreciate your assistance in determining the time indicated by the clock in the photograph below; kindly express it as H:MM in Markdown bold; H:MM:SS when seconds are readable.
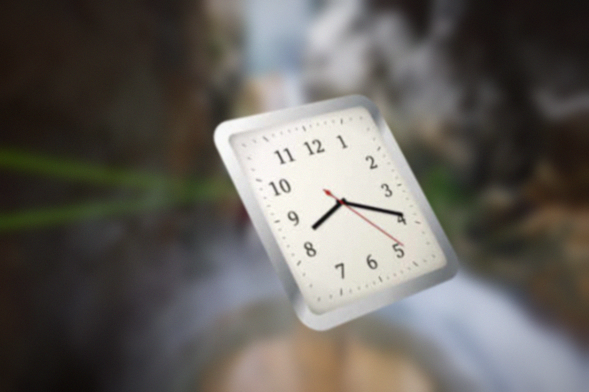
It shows **8:19:24**
